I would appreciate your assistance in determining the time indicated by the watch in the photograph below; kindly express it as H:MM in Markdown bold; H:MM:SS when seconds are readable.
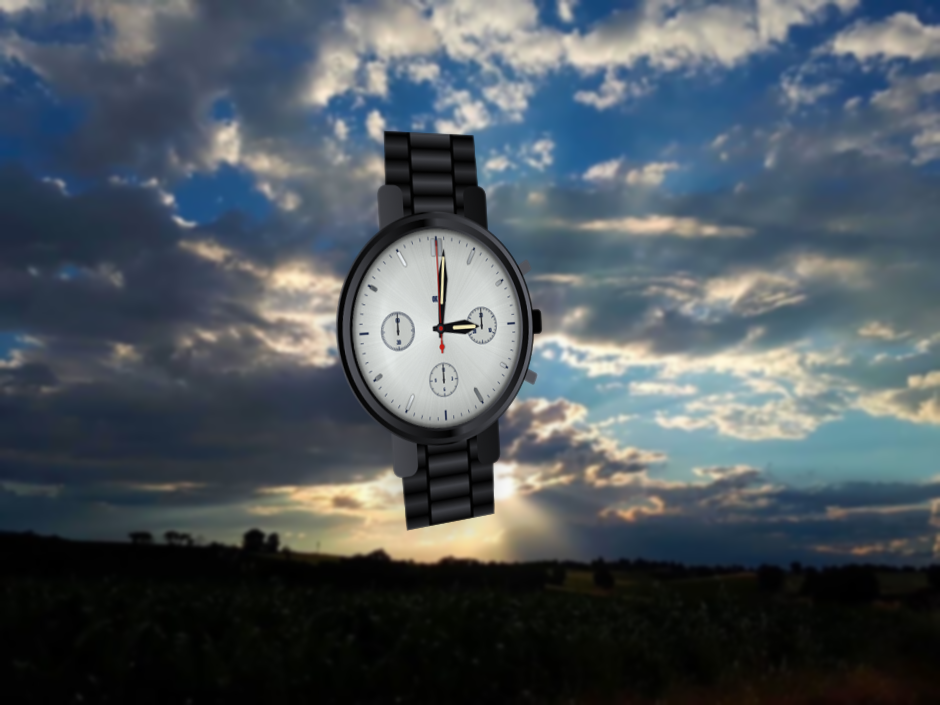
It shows **3:01**
